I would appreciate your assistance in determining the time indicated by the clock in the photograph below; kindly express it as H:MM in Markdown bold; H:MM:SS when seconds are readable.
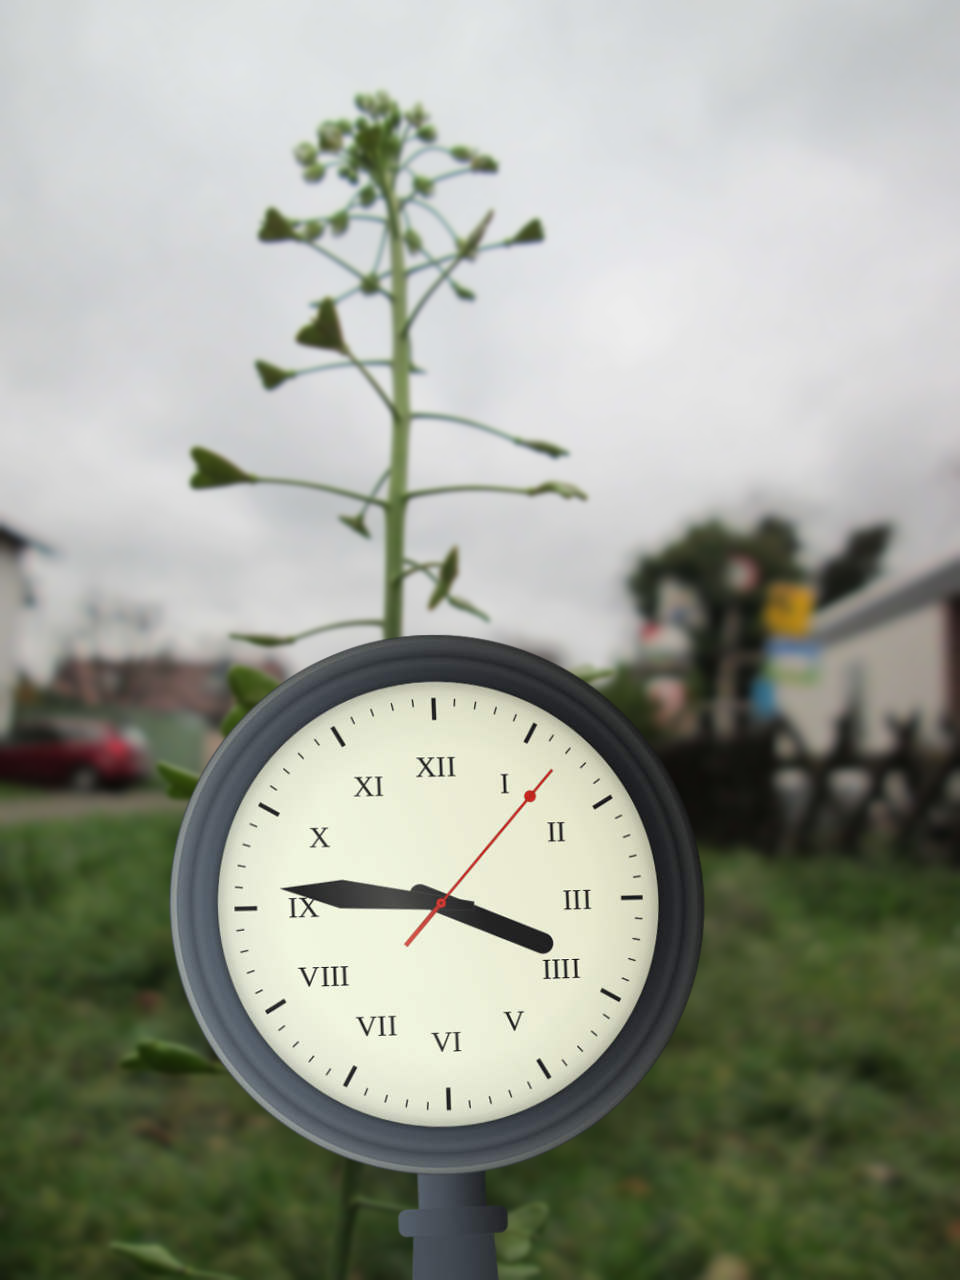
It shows **3:46:07**
